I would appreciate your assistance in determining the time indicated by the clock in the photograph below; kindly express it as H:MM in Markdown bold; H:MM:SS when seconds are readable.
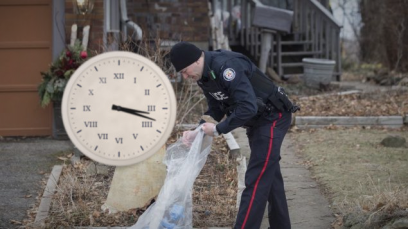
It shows **3:18**
